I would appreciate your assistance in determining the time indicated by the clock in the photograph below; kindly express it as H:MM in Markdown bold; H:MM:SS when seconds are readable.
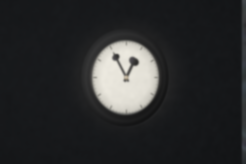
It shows **12:55**
